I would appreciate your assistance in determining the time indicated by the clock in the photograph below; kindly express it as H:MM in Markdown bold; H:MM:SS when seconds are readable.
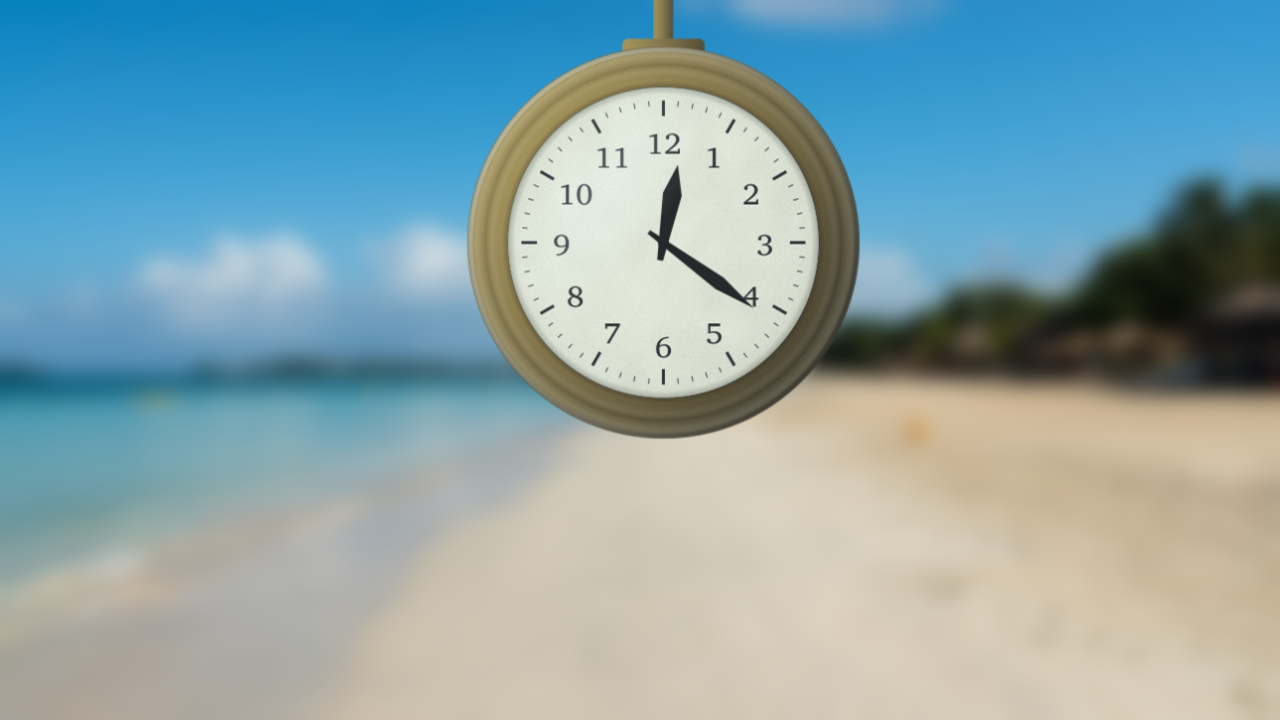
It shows **12:21**
